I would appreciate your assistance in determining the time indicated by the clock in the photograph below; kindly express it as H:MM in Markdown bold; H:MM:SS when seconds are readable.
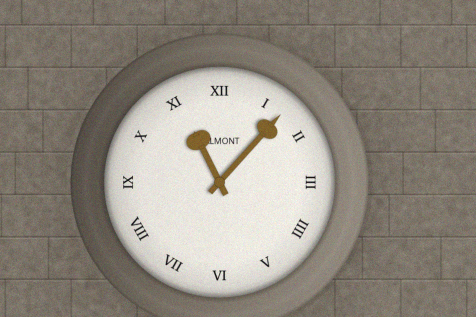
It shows **11:07**
